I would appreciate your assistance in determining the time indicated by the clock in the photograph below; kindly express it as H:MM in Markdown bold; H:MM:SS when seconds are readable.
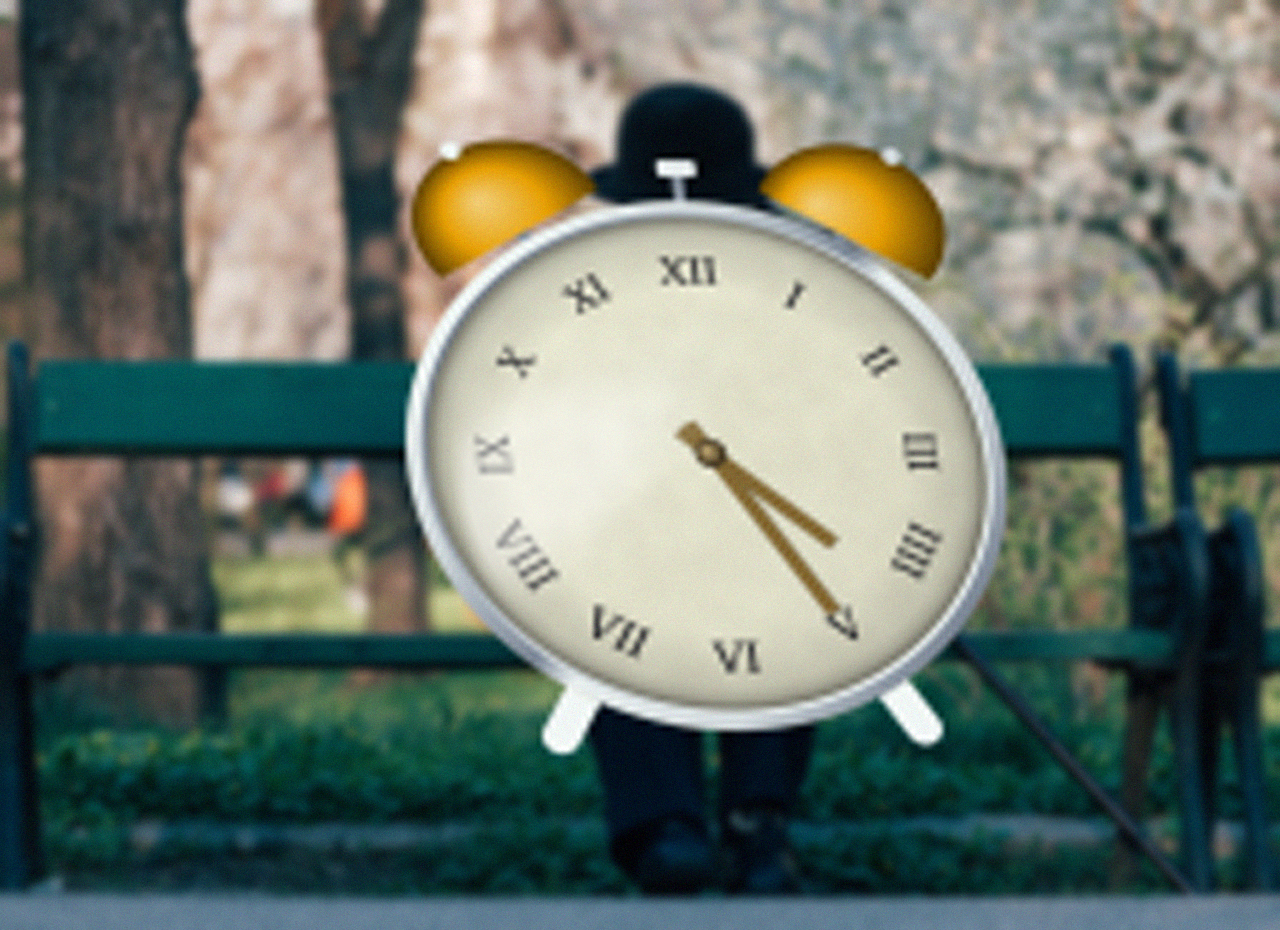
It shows **4:25**
